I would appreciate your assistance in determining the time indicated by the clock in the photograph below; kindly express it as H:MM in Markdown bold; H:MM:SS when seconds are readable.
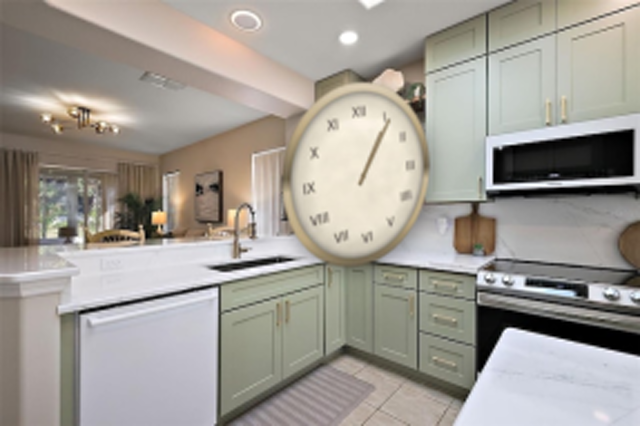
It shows **1:06**
